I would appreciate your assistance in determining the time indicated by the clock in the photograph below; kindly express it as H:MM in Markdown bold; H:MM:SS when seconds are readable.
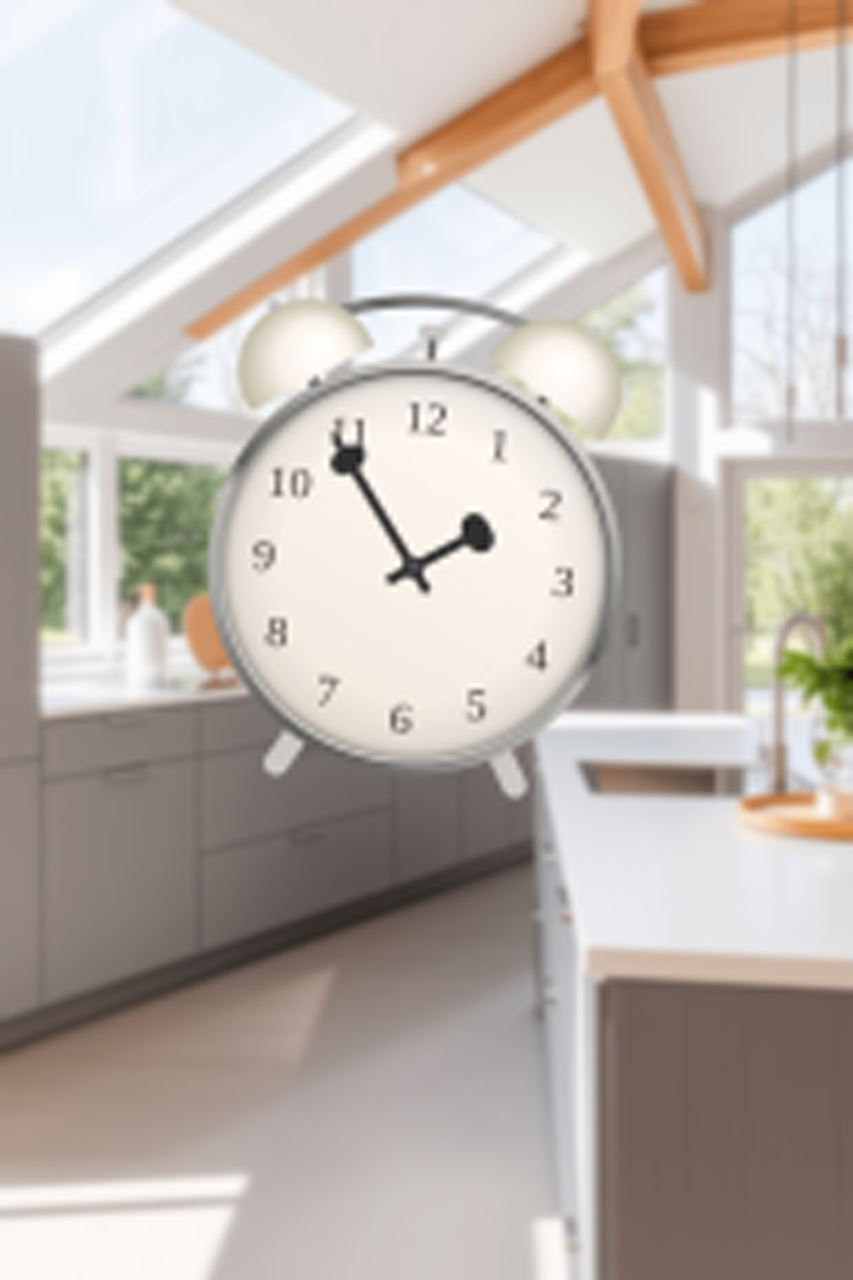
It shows **1:54**
